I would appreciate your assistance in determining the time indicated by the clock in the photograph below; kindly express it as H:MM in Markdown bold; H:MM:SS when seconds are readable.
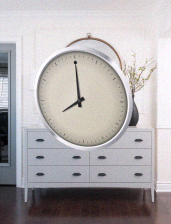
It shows **8:00**
